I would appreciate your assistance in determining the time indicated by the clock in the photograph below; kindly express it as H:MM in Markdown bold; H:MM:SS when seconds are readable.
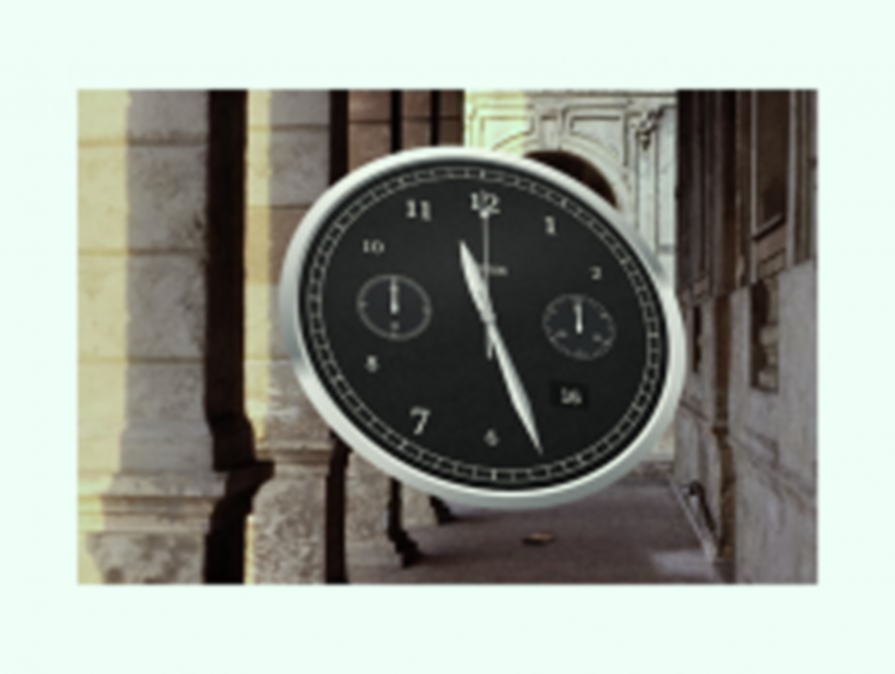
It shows **11:27**
